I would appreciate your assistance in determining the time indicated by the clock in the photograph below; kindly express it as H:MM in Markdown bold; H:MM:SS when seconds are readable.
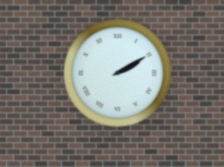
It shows **2:10**
